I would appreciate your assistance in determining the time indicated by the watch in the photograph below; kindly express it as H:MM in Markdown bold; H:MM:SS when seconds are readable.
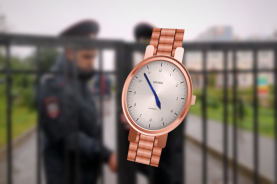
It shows **4:53**
